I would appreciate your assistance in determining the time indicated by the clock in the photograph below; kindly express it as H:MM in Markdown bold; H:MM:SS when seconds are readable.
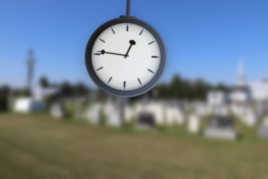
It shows **12:46**
